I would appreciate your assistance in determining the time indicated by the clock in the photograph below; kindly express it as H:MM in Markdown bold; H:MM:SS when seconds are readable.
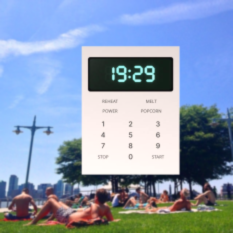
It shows **19:29**
